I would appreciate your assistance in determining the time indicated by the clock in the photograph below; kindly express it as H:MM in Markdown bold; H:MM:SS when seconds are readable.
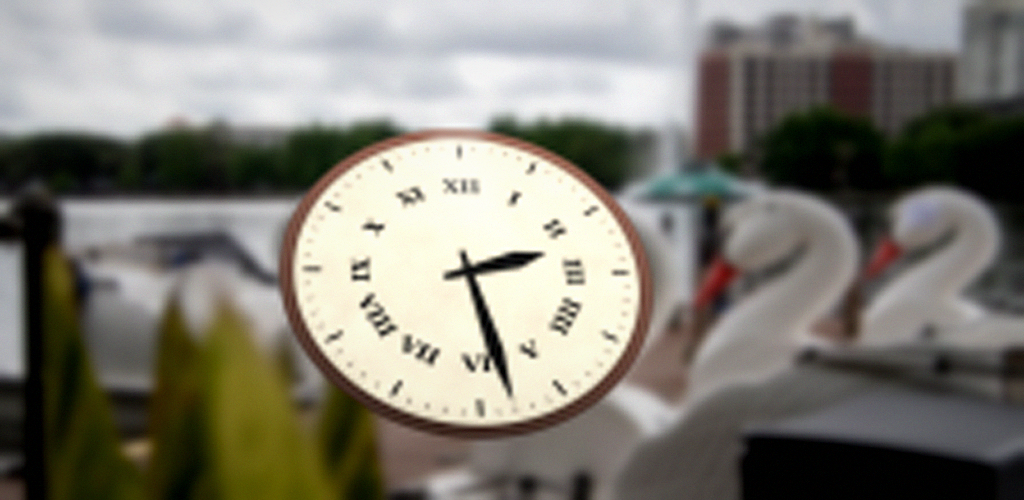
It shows **2:28**
